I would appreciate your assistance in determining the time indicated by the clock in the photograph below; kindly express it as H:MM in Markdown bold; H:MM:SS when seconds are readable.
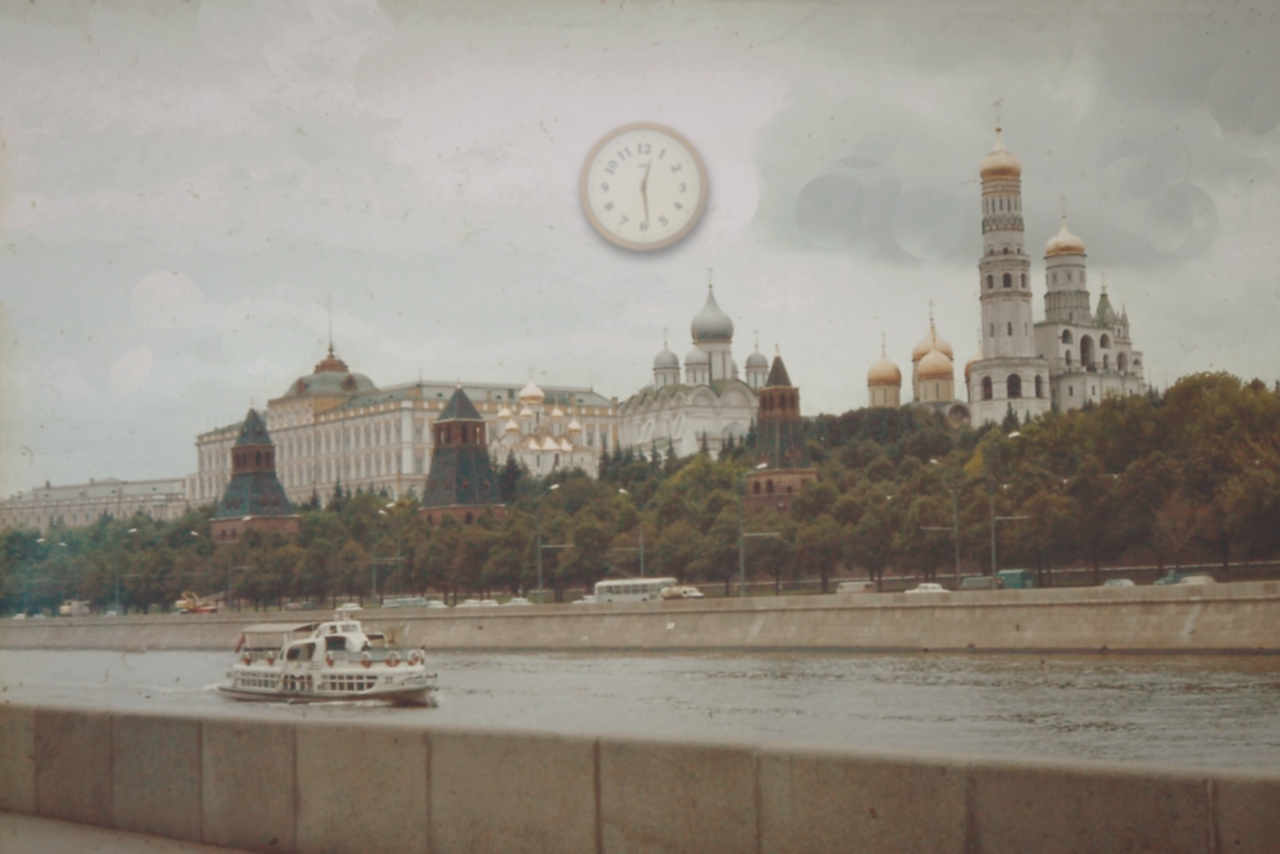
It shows **12:29**
